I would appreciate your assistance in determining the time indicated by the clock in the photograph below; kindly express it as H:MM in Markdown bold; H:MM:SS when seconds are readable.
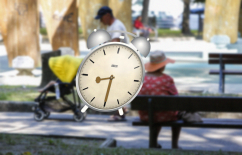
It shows **8:30**
